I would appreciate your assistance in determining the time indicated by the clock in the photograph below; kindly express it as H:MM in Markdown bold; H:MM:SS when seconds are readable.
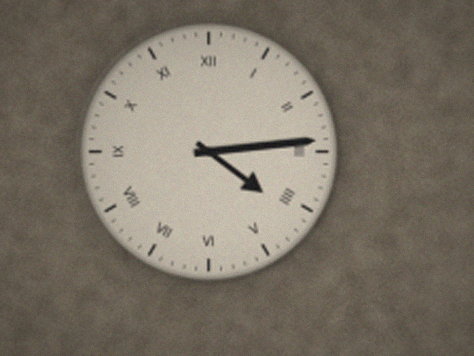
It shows **4:14**
